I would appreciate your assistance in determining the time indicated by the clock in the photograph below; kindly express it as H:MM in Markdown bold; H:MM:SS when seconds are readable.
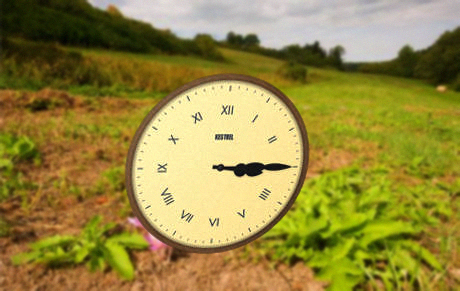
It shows **3:15**
